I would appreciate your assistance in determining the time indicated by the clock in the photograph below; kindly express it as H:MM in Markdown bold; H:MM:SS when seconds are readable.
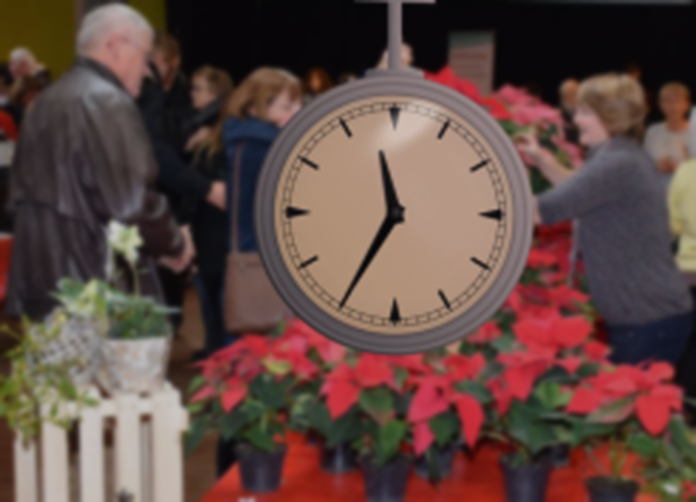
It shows **11:35**
